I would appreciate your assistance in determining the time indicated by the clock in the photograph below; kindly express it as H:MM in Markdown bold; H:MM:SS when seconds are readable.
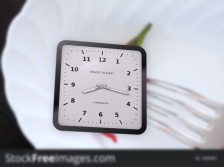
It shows **8:17**
